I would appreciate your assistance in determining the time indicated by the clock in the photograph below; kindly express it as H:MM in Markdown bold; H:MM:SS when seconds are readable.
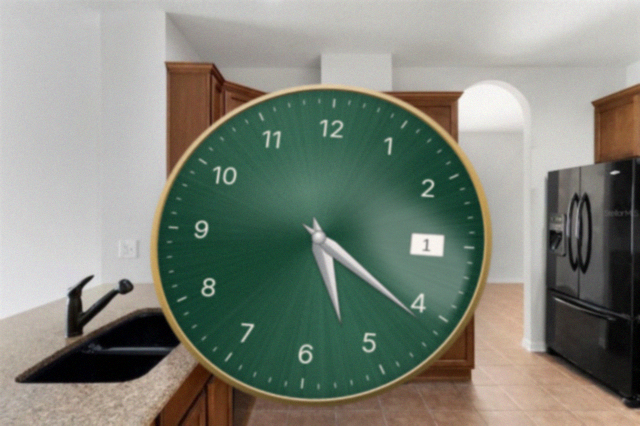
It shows **5:21**
